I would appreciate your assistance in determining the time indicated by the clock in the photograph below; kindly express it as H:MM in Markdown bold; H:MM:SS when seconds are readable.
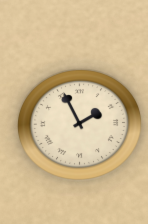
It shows **1:56**
